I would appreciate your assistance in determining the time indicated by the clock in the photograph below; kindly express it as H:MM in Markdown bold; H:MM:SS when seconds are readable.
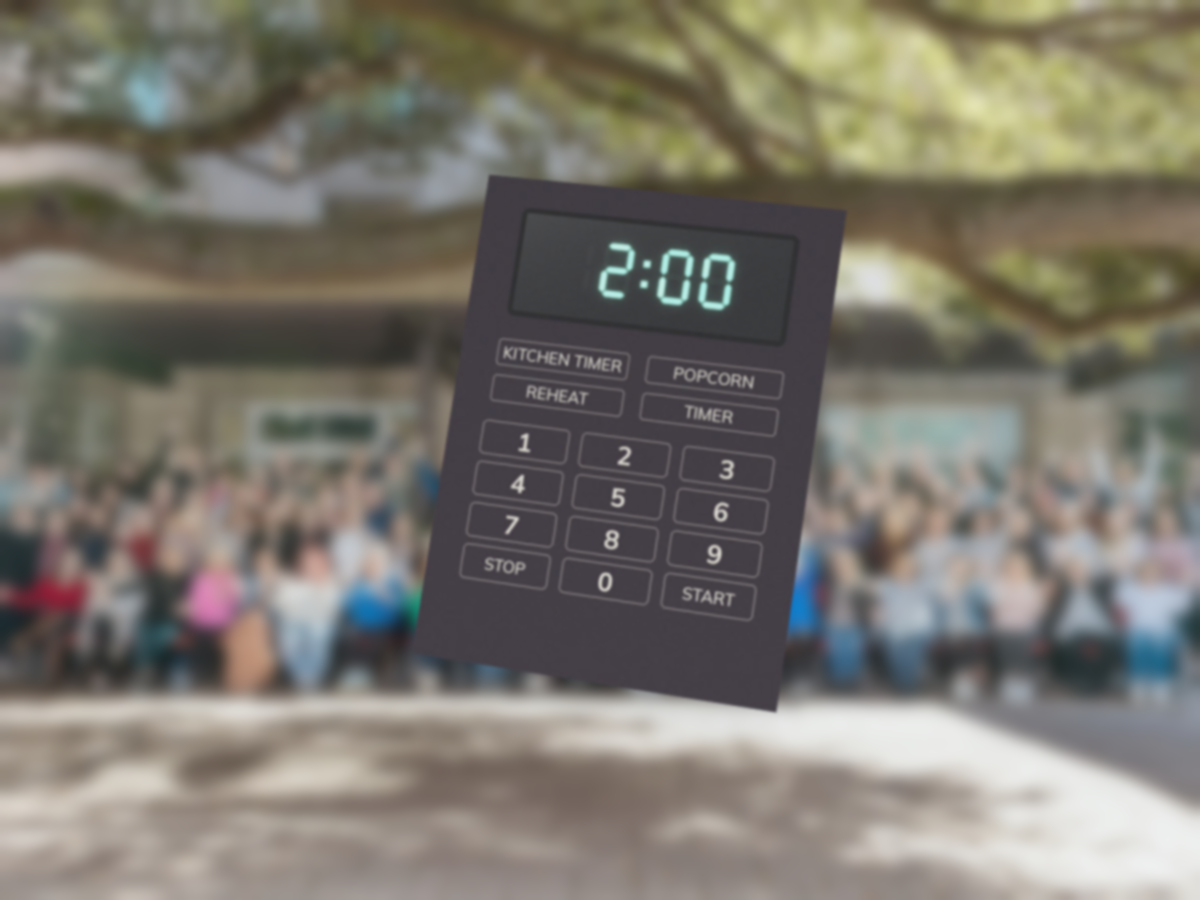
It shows **2:00**
